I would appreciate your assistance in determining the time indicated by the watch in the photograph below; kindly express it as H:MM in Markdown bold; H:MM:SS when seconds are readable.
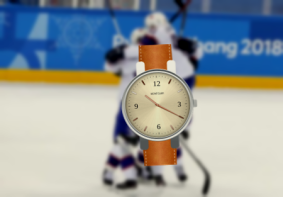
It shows **10:20**
